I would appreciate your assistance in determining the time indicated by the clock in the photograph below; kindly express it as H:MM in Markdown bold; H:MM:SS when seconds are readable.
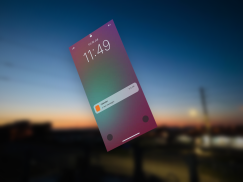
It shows **11:49**
